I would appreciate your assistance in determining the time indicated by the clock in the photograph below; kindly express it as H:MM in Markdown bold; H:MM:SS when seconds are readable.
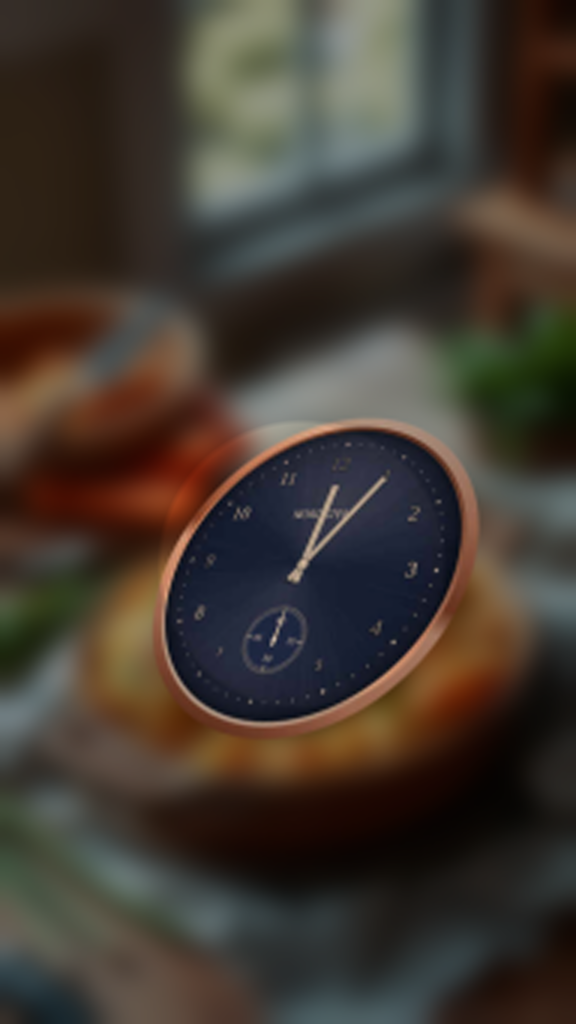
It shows **12:05**
